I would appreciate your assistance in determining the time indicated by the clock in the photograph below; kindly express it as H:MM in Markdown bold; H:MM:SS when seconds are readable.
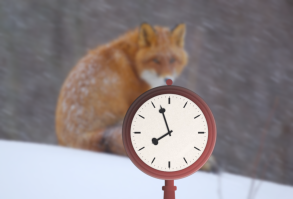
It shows **7:57**
